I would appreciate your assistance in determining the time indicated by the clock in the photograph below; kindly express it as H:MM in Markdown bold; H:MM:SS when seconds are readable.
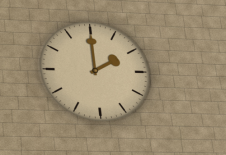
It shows **2:00**
